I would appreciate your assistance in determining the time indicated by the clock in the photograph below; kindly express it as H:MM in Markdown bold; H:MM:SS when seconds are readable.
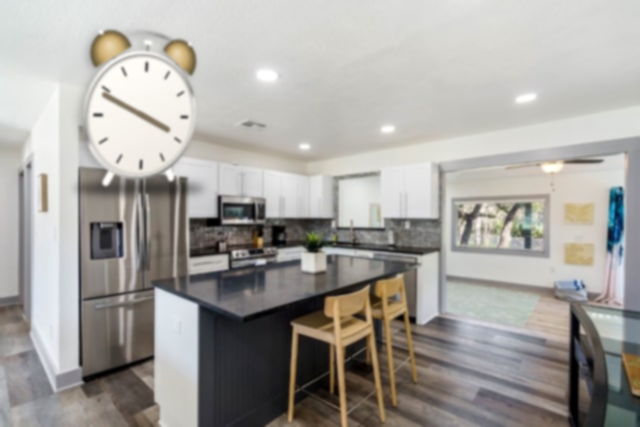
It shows **3:49**
